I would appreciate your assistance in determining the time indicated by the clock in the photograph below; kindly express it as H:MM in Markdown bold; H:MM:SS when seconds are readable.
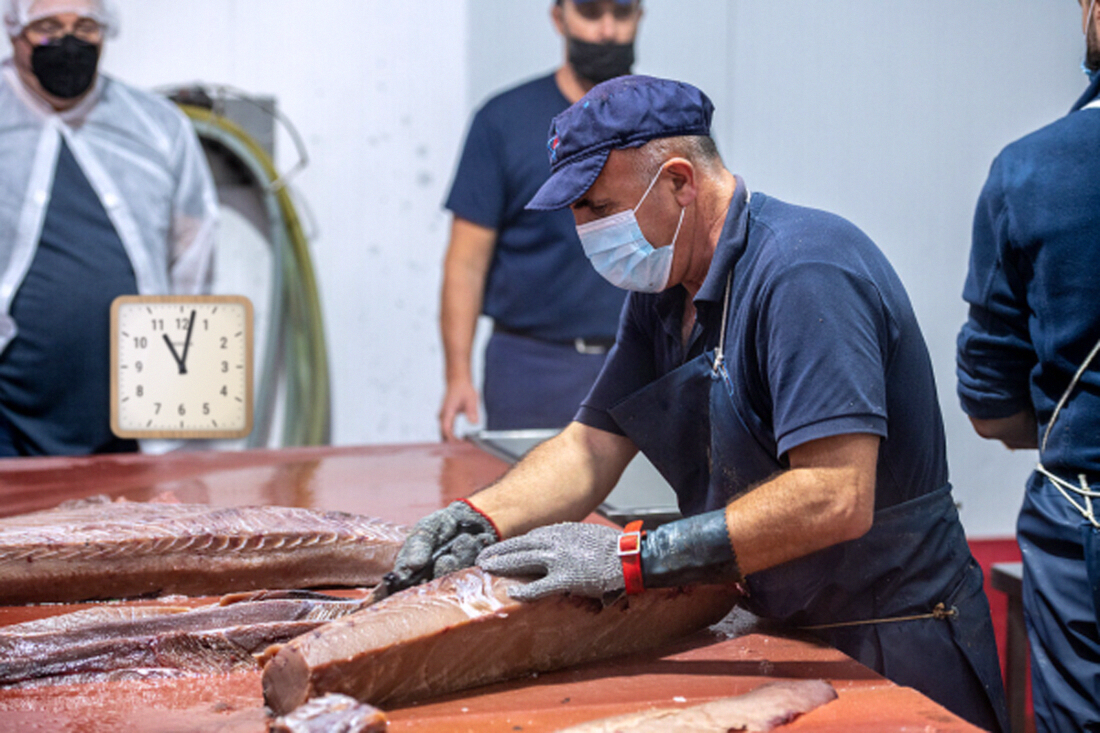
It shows **11:02**
